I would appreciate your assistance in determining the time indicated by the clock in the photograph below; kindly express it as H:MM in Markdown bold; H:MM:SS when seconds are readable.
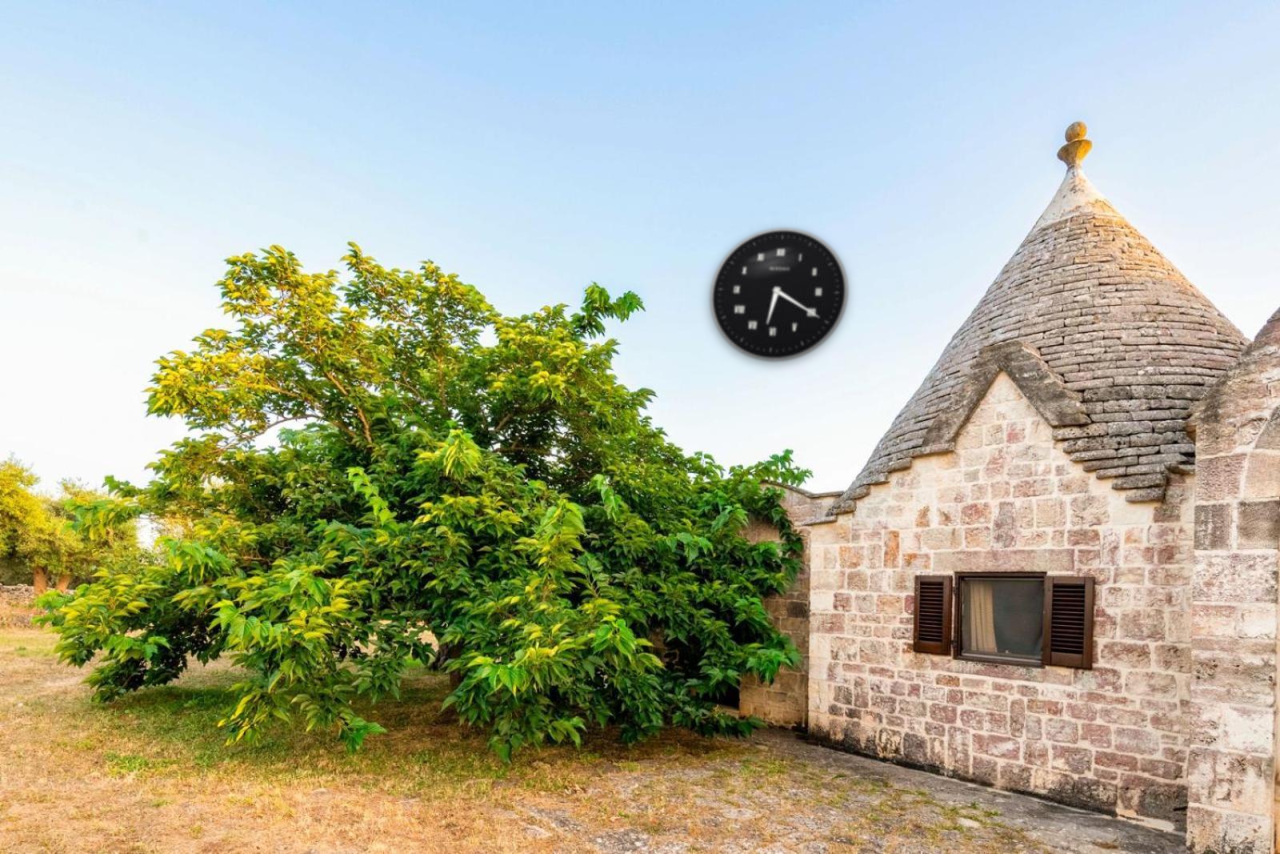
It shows **6:20**
